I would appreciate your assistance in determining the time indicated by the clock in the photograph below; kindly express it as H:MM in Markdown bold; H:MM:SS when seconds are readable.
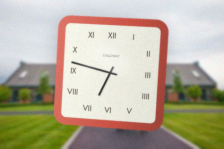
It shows **6:47**
